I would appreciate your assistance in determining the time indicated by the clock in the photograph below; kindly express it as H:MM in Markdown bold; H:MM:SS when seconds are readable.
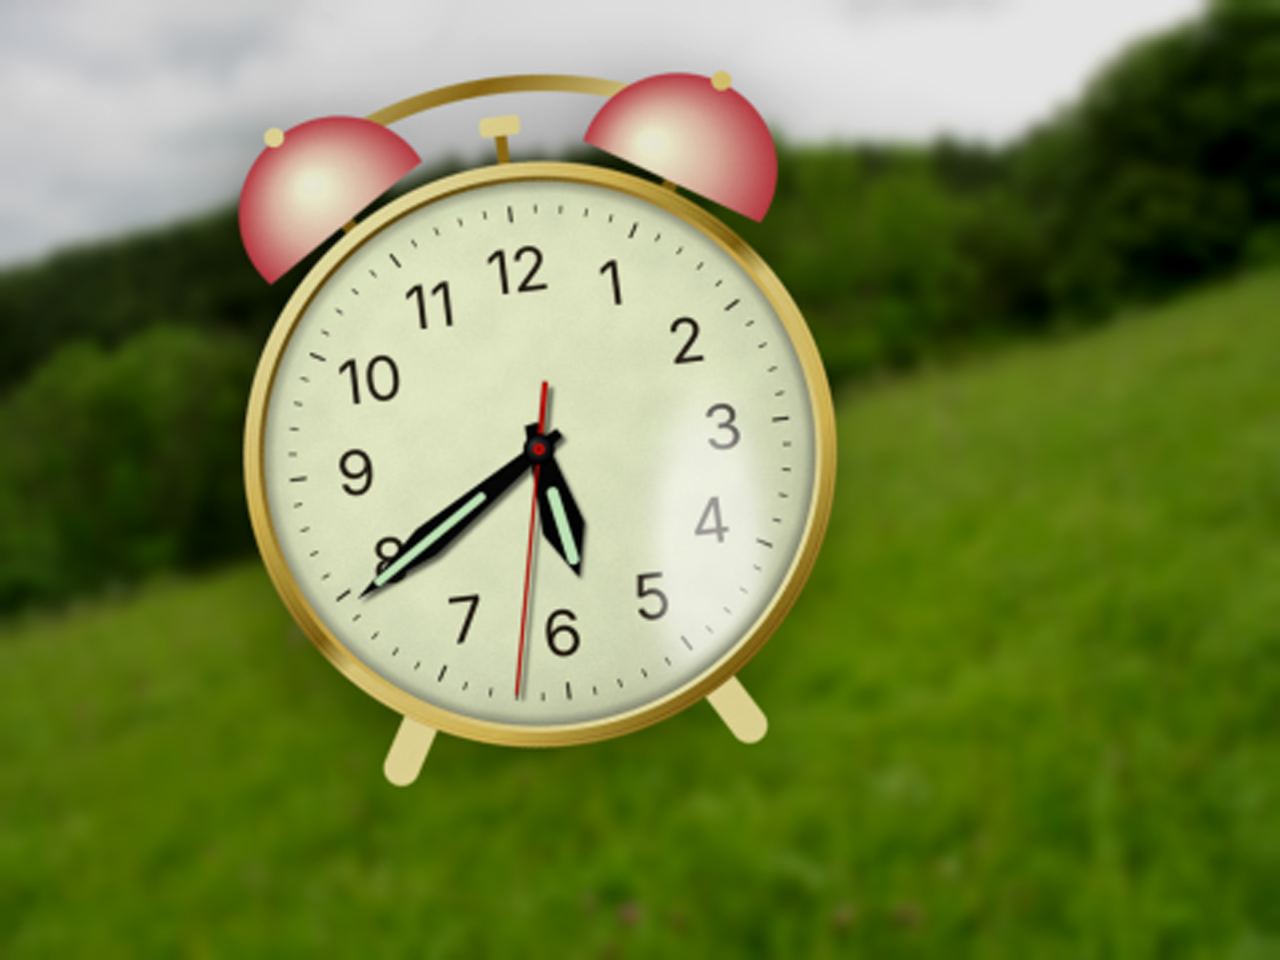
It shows **5:39:32**
